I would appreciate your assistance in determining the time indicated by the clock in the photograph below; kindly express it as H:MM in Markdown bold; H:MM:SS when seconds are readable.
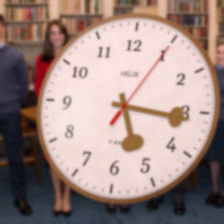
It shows **5:16:05**
